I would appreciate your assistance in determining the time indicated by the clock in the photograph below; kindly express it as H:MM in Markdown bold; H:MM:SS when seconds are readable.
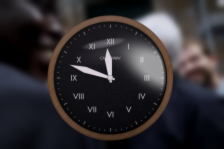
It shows **11:48**
